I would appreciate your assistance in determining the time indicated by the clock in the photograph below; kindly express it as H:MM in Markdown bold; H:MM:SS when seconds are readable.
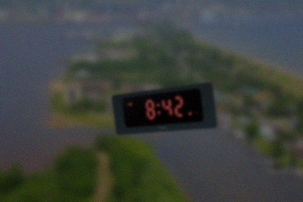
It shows **8:42**
